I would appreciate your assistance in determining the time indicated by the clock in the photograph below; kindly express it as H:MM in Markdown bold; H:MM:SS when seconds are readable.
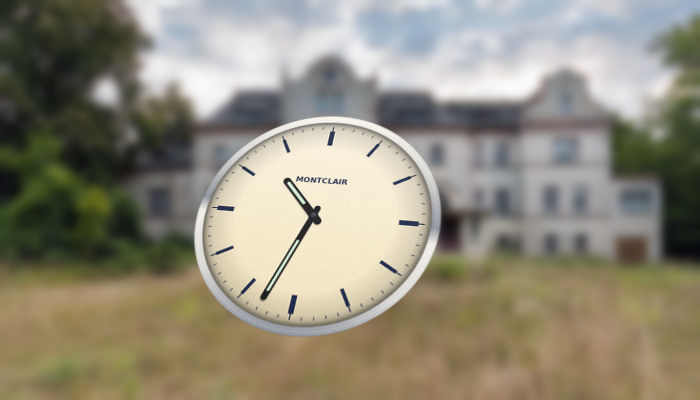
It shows **10:33**
